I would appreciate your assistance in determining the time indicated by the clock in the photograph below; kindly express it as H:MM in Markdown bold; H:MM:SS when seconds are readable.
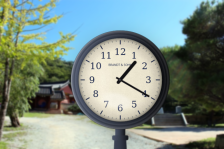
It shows **1:20**
